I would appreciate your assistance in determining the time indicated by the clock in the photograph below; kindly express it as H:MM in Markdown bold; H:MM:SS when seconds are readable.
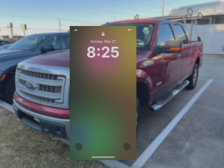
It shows **8:25**
